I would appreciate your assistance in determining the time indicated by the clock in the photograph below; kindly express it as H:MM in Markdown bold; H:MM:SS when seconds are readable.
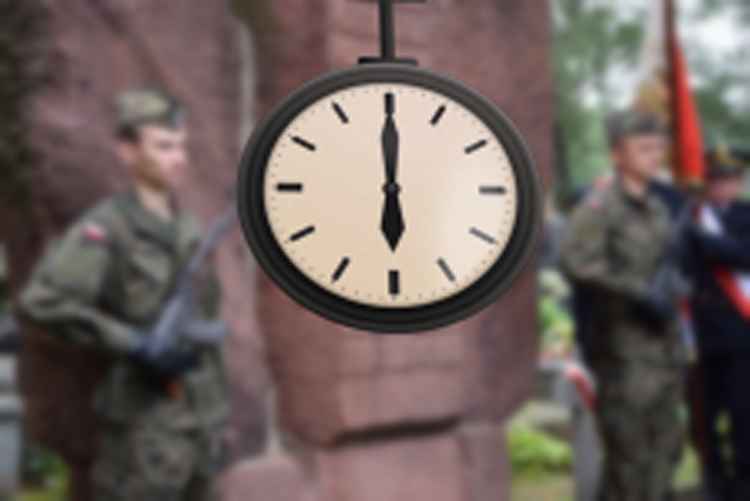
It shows **6:00**
